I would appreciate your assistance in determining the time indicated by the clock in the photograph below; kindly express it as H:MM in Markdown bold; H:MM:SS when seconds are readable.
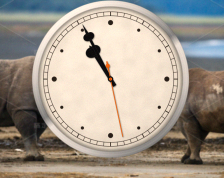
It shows **10:55:28**
